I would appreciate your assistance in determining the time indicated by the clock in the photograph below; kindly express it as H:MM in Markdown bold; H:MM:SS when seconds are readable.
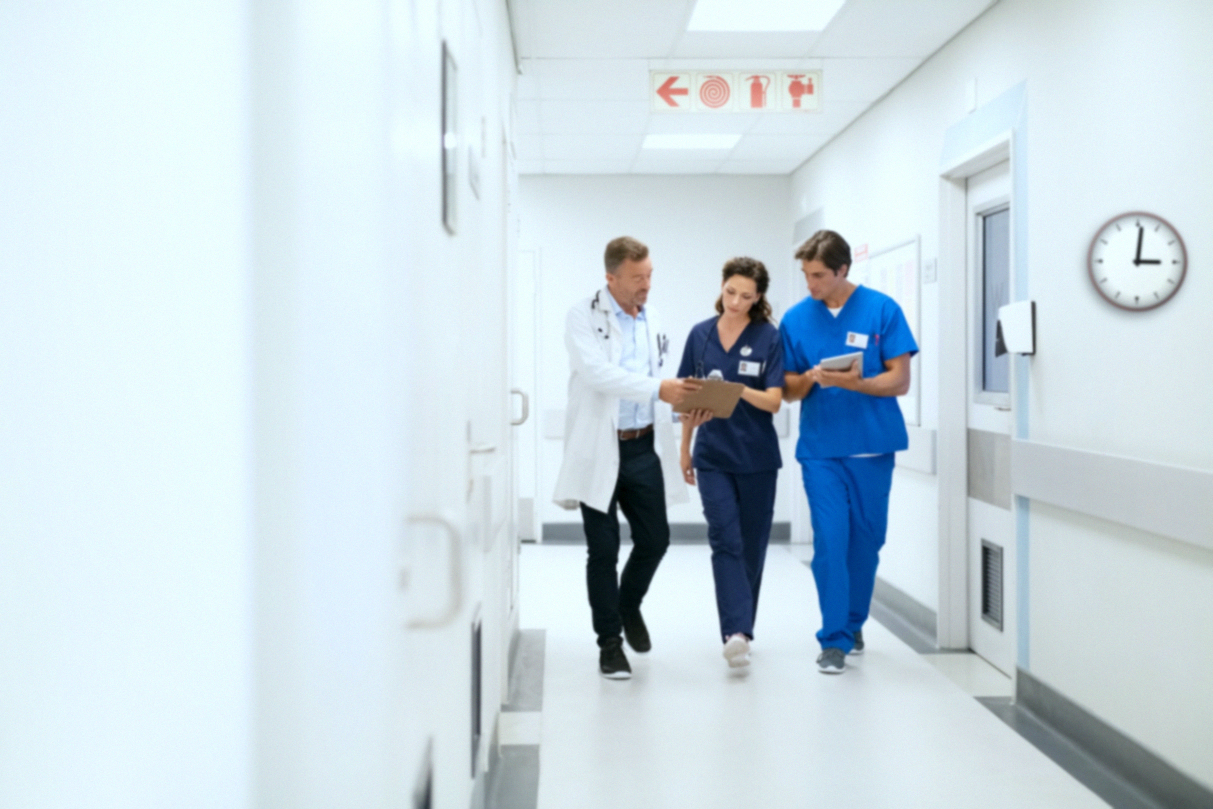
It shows **3:01**
